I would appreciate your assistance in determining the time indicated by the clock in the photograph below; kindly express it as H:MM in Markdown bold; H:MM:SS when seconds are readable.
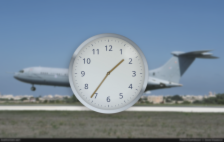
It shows **1:36**
